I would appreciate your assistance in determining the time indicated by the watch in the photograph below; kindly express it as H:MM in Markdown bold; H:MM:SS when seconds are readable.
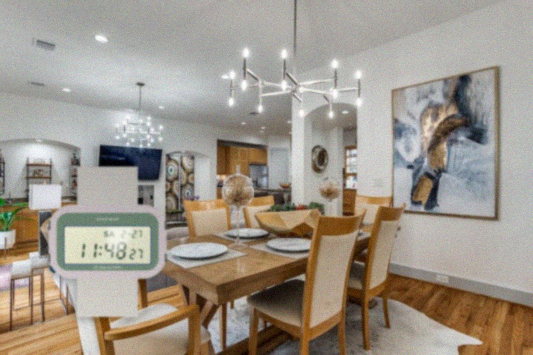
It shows **11:48:27**
